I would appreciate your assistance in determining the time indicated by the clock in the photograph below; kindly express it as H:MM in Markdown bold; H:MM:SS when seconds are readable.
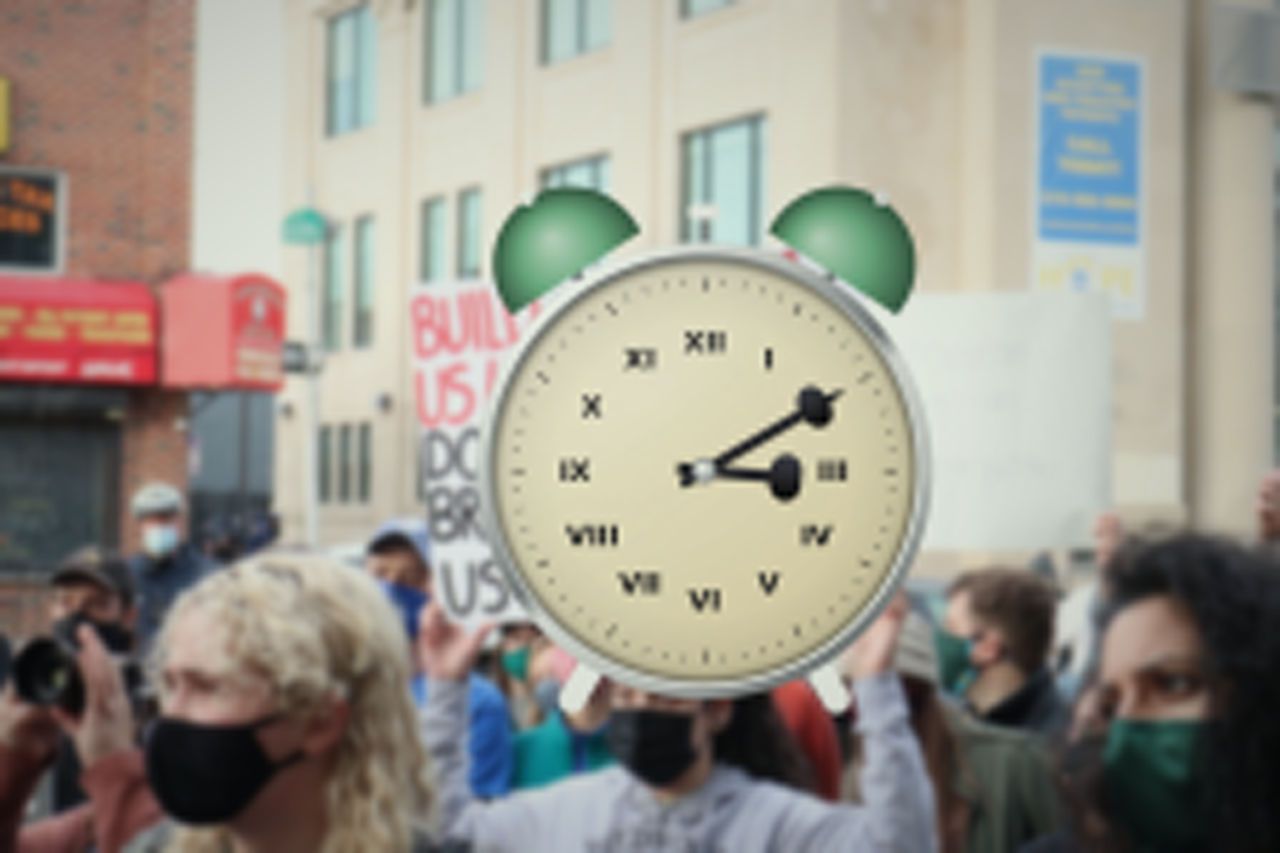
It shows **3:10**
